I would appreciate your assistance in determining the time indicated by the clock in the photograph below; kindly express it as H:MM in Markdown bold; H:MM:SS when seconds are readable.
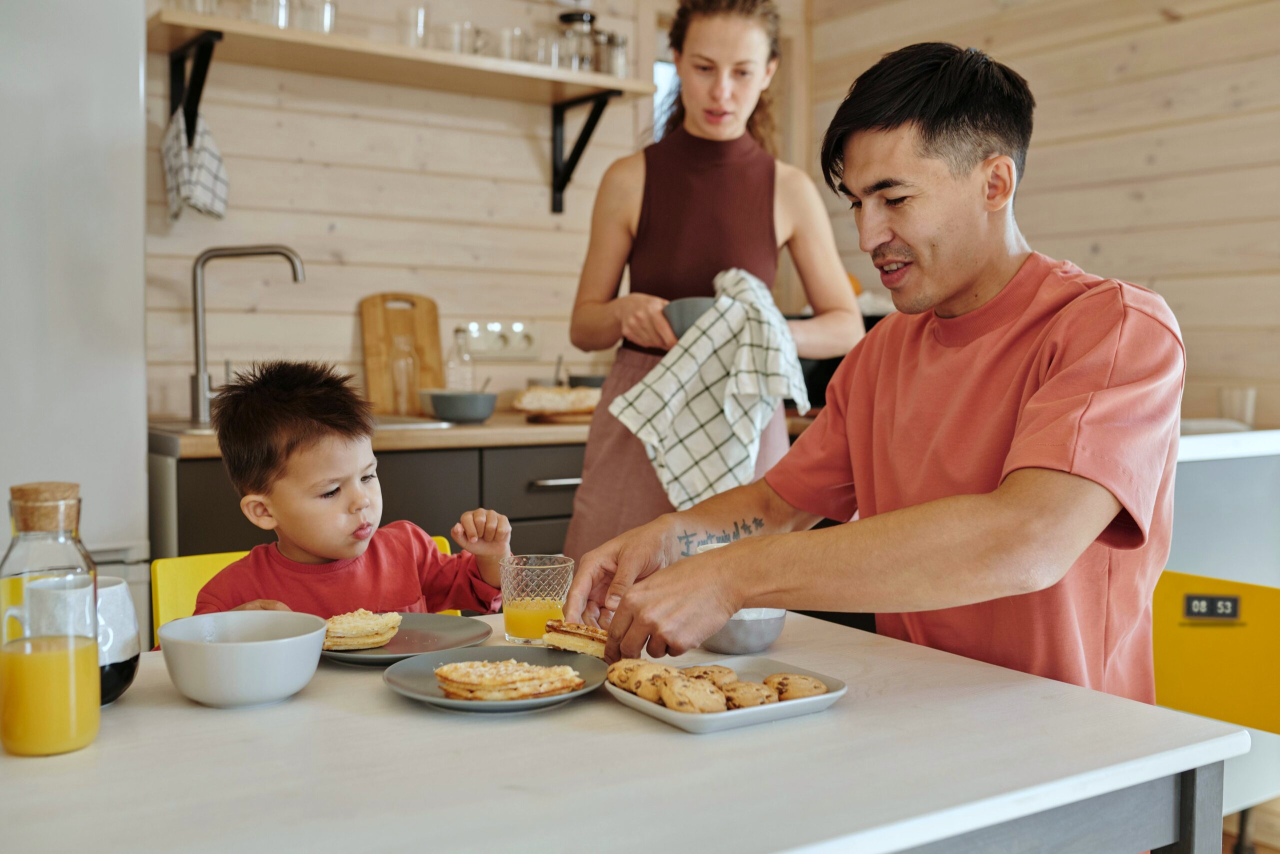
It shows **8:53**
